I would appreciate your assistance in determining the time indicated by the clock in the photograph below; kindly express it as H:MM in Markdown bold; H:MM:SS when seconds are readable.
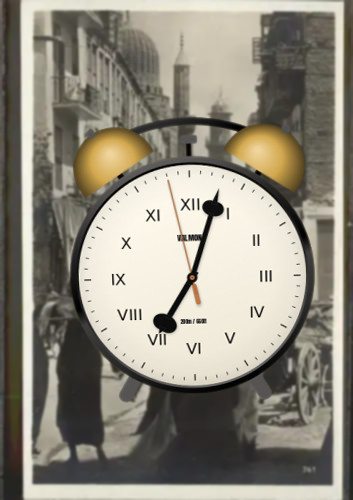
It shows **7:02:58**
